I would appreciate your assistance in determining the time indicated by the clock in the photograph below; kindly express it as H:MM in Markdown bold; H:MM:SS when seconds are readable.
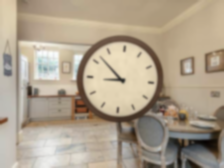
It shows **8:52**
